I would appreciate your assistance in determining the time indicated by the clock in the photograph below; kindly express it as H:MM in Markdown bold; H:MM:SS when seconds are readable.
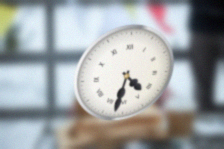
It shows **4:32**
